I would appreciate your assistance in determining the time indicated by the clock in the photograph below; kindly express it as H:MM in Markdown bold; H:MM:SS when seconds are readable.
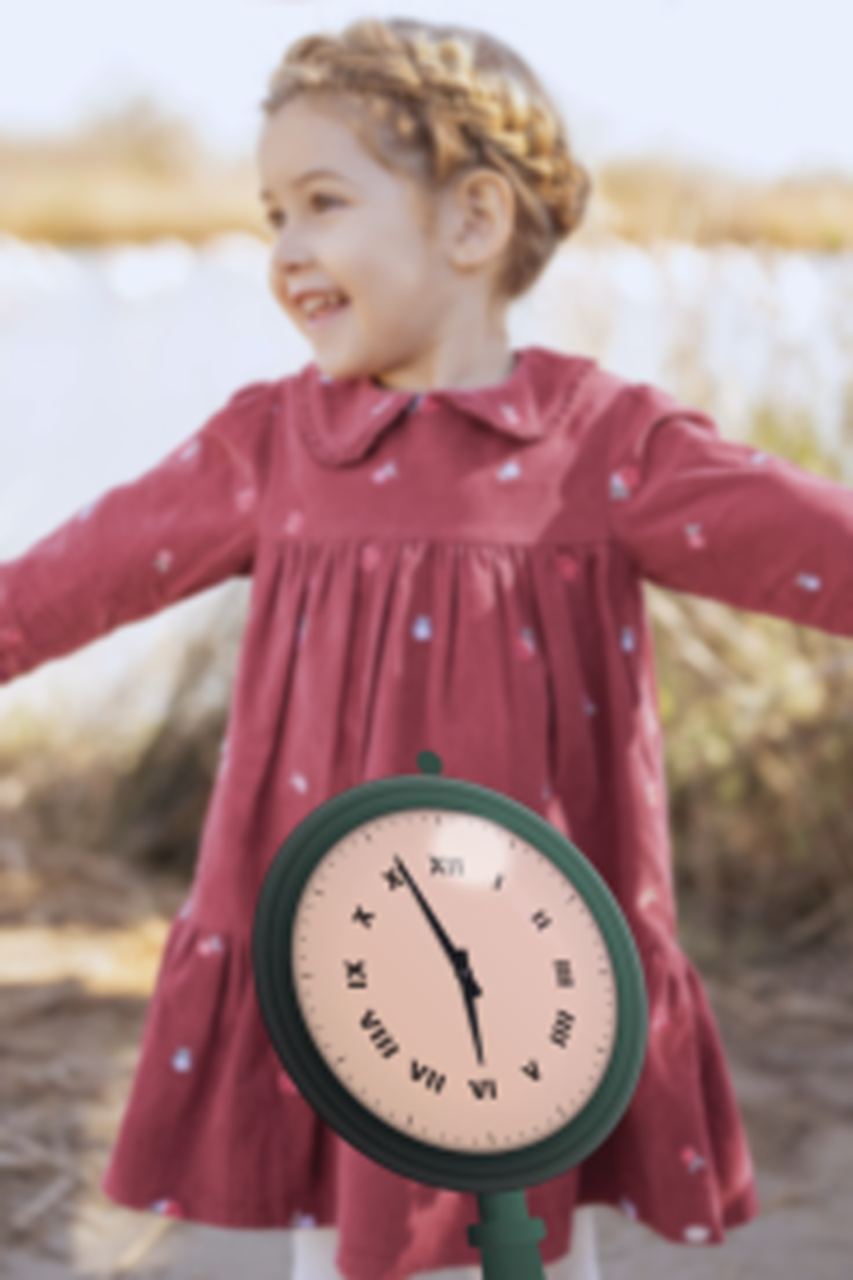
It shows **5:56**
